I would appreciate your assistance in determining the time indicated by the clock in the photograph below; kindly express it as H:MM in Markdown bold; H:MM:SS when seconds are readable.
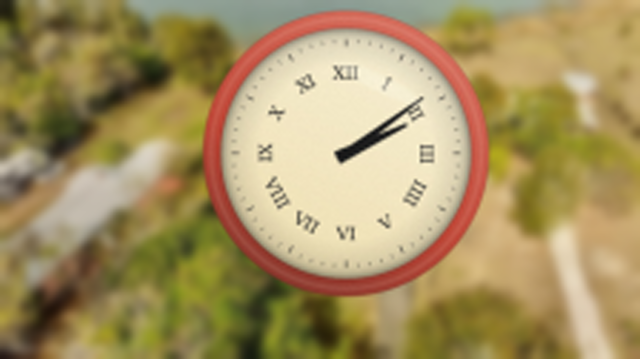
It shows **2:09**
